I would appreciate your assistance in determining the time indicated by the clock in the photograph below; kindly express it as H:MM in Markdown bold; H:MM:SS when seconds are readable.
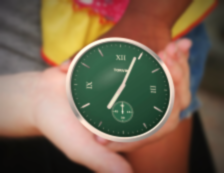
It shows **7:04**
